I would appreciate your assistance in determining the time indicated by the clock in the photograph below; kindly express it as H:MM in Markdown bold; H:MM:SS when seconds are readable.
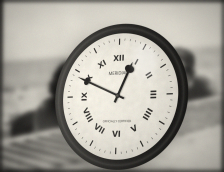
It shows **12:49**
